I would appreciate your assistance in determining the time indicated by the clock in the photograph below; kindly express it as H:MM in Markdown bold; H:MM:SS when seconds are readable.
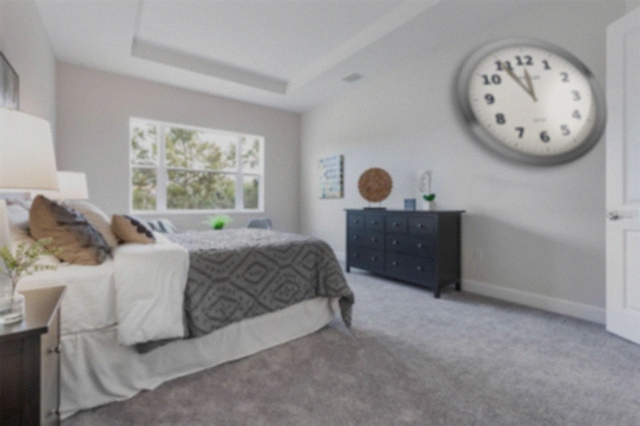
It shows **11:55**
